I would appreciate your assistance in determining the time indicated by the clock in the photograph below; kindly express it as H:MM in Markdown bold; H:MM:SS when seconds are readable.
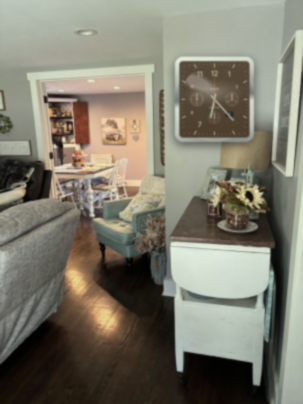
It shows **6:23**
